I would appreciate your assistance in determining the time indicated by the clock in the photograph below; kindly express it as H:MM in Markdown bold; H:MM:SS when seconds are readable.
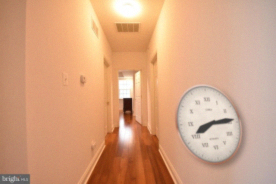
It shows **8:14**
